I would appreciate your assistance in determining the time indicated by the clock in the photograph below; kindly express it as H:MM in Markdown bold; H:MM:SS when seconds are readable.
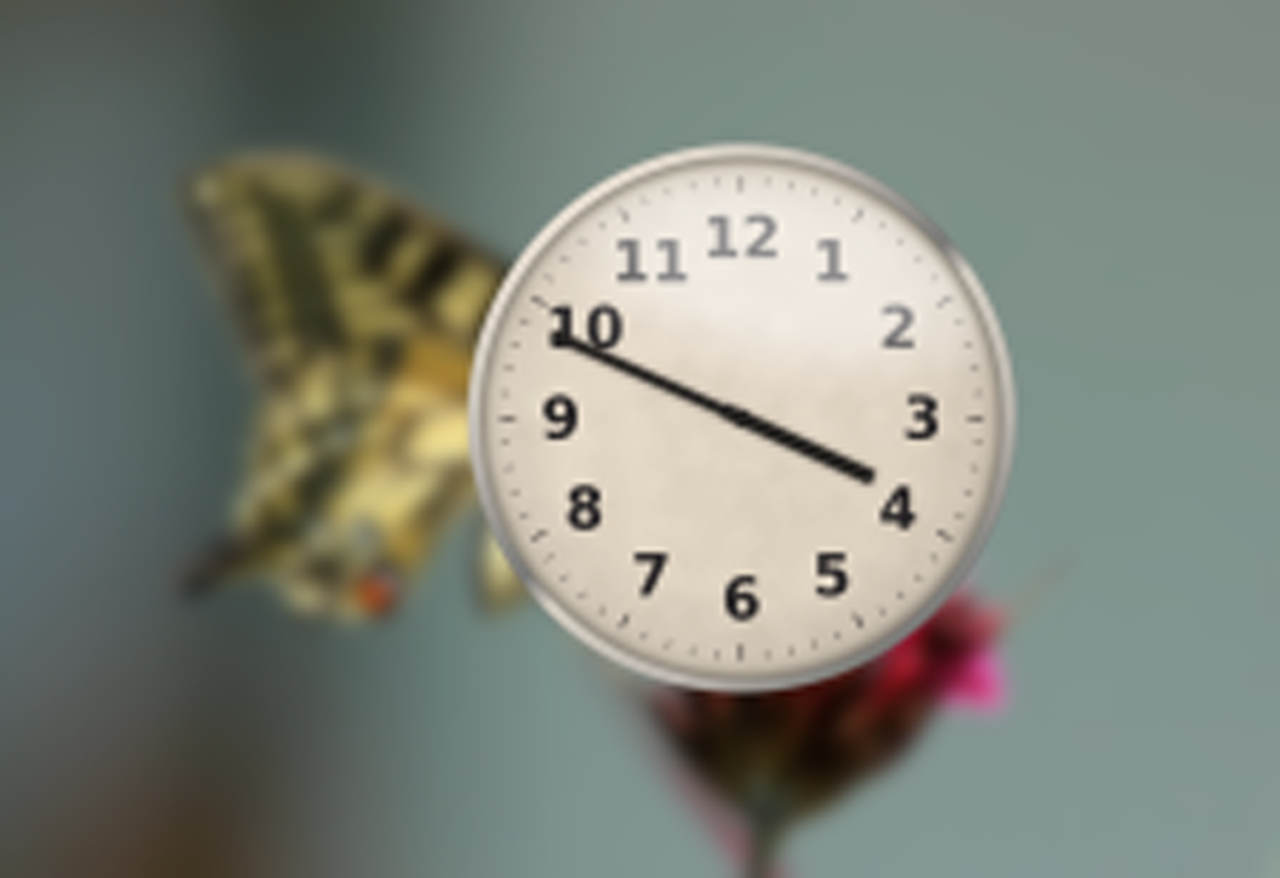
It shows **3:49**
